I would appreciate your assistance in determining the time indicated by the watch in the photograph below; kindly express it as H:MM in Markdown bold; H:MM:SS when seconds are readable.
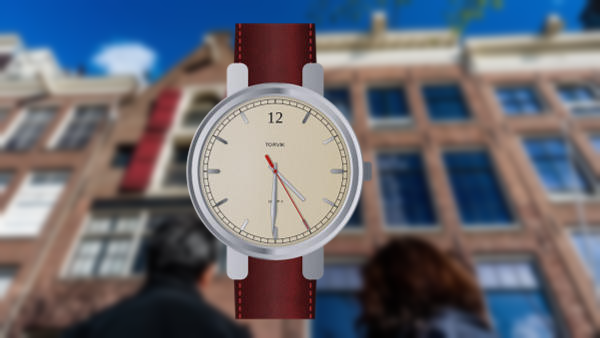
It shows **4:30:25**
